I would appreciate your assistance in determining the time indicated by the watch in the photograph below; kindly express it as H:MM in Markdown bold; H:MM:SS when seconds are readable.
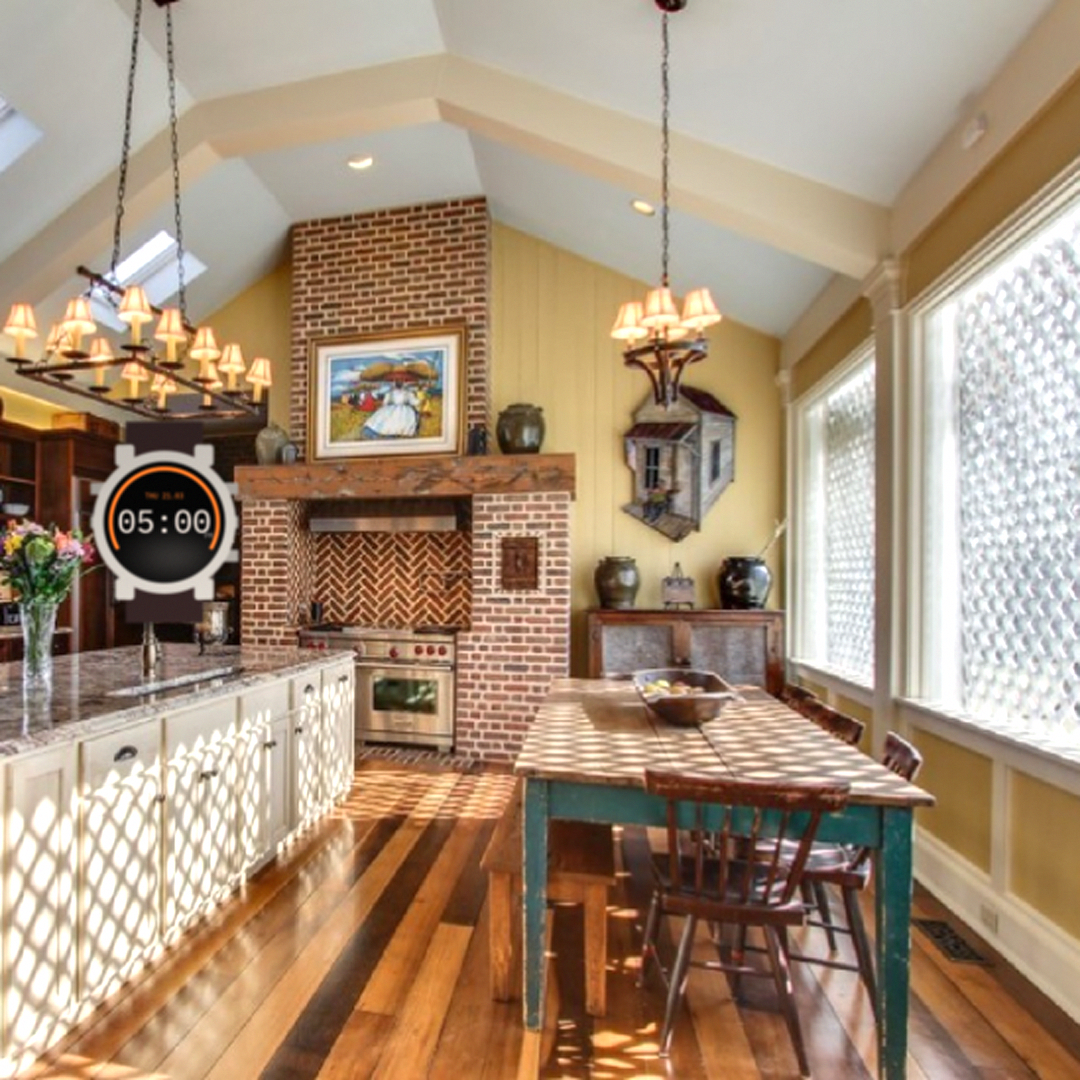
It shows **5:00**
